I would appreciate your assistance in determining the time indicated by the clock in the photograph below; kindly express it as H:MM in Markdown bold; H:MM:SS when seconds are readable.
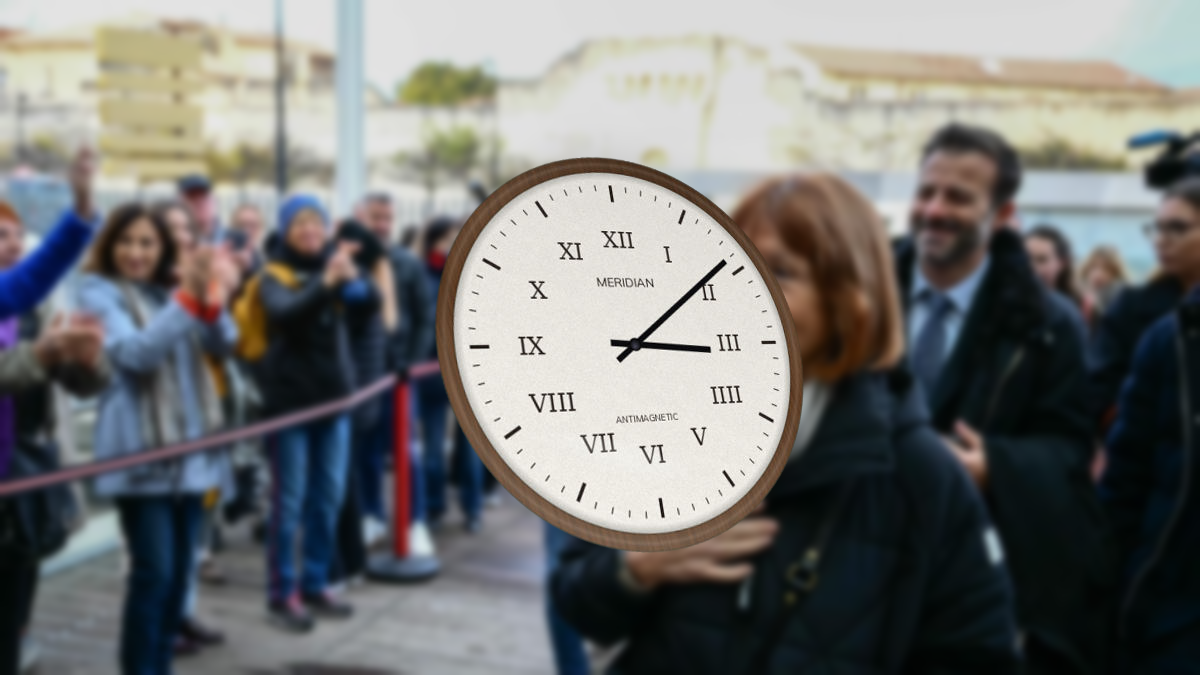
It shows **3:09**
